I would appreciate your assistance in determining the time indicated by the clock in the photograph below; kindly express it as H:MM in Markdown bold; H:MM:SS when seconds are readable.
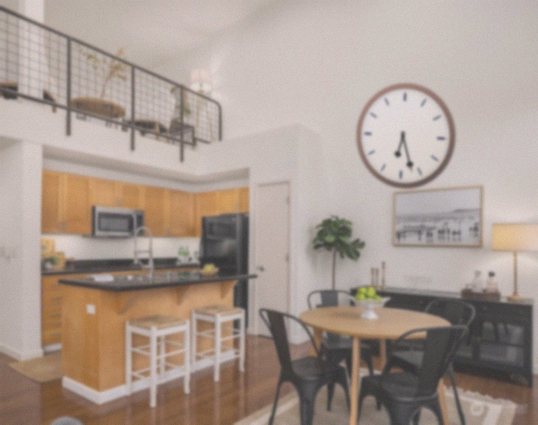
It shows **6:27**
